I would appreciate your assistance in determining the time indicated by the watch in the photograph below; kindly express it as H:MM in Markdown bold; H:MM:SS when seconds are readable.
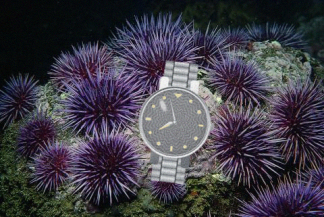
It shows **7:57**
